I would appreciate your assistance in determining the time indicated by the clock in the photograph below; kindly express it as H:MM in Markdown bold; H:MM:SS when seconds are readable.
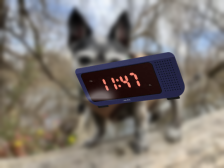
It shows **11:47**
